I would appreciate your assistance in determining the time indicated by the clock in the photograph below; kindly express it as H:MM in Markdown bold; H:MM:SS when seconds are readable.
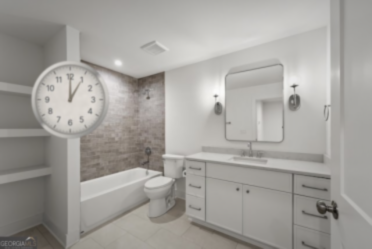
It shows **1:00**
